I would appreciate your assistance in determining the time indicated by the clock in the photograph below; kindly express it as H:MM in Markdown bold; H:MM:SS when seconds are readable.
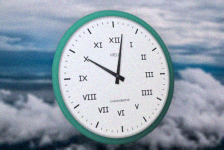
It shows **10:02**
